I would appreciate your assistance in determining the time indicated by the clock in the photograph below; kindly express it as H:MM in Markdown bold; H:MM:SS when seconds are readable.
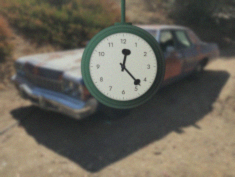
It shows **12:23**
